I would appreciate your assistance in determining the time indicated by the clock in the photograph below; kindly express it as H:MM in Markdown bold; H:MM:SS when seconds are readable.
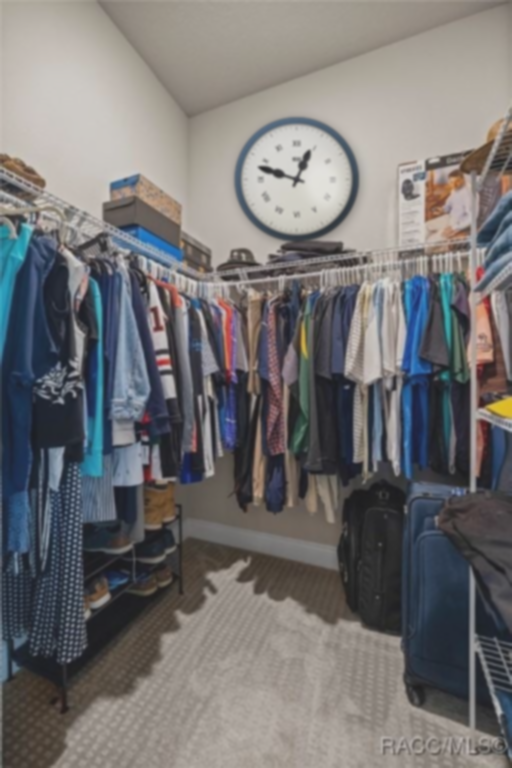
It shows **12:48**
